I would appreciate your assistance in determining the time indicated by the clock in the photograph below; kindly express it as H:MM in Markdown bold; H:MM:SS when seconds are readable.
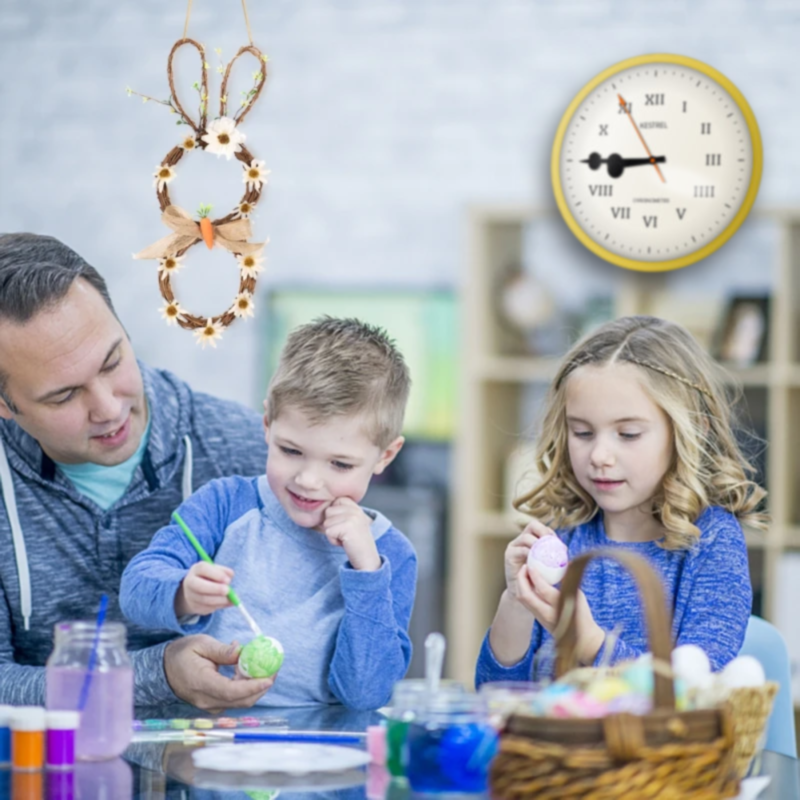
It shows **8:44:55**
